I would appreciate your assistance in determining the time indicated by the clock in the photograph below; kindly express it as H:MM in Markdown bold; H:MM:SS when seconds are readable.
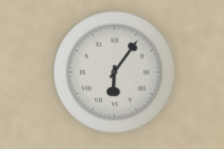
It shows **6:06**
